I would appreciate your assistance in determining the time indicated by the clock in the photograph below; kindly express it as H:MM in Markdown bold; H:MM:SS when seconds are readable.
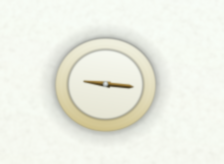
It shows **9:16**
